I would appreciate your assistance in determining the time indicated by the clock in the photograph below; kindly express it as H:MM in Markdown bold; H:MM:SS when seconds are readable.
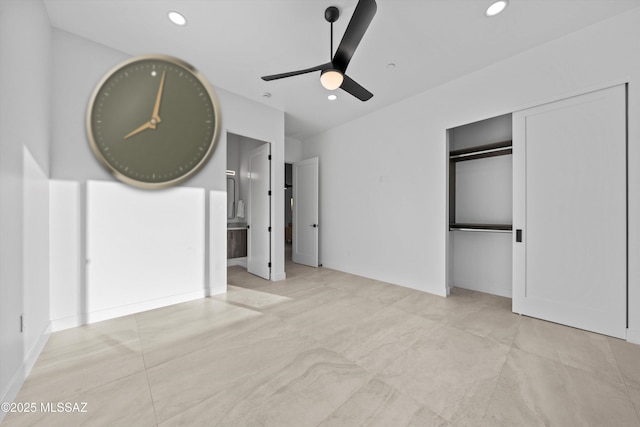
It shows **8:02**
